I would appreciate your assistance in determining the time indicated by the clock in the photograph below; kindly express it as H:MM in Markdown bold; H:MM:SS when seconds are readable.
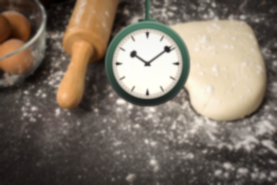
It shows **10:09**
